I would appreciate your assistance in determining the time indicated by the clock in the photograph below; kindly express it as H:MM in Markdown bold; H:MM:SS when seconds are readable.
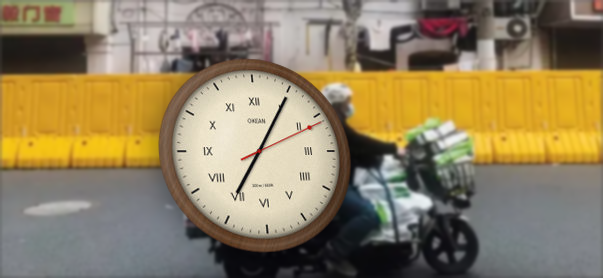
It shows **7:05:11**
